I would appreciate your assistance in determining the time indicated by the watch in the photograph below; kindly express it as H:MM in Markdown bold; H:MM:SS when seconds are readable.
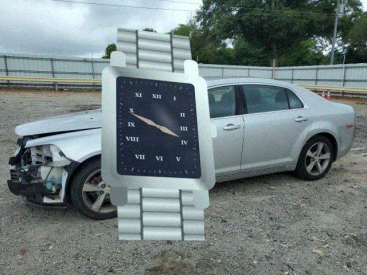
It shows **3:49**
